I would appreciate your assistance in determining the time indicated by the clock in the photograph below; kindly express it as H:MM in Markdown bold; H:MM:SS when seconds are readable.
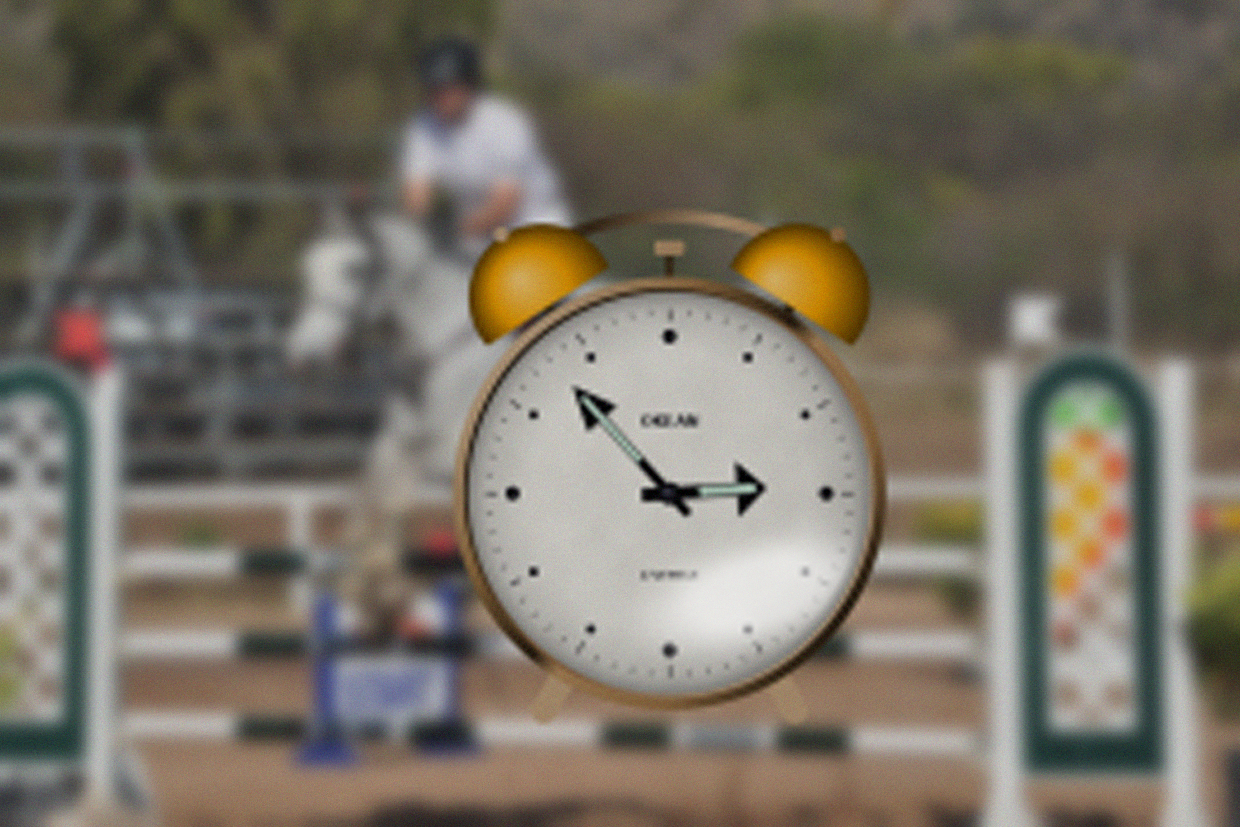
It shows **2:53**
